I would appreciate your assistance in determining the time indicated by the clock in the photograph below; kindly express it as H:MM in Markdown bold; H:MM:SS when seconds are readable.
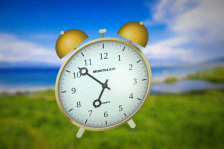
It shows **6:52**
